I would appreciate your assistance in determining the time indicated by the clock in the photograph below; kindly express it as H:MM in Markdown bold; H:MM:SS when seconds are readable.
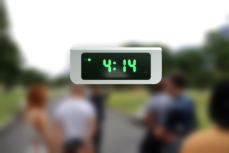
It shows **4:14**
